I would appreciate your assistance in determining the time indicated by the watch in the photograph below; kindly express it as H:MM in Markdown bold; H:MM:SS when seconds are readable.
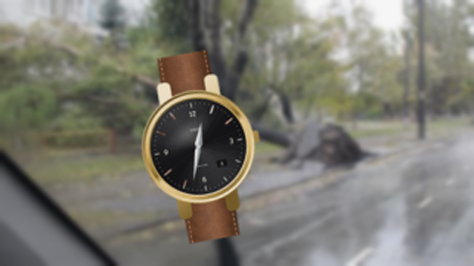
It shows **12:33**
